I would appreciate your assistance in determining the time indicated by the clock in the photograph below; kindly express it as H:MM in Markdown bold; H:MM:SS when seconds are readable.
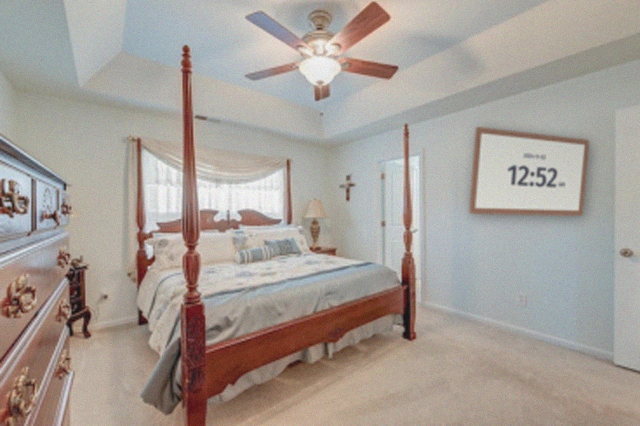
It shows **12:52**
